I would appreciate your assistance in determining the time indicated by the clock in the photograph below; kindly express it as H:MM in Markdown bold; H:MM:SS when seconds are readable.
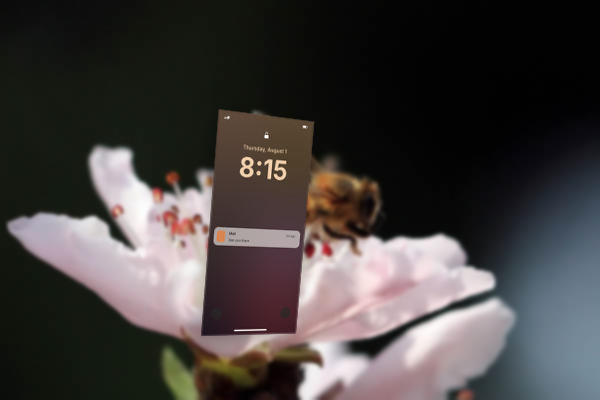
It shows **8:15**
